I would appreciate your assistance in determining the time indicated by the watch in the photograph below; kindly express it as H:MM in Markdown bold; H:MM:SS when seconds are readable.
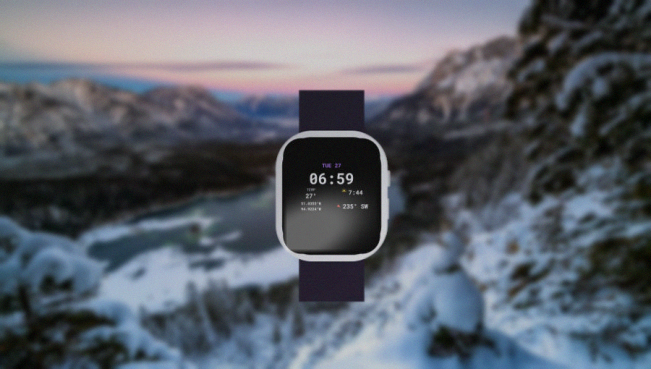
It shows **6:59**
